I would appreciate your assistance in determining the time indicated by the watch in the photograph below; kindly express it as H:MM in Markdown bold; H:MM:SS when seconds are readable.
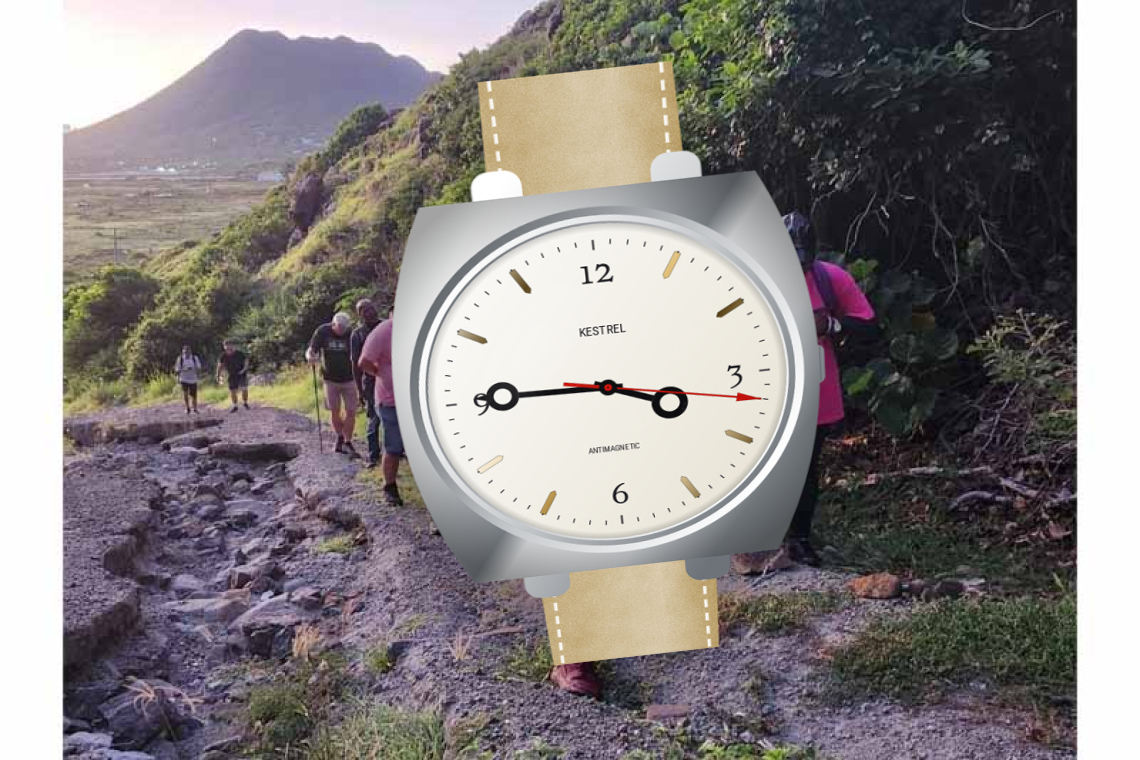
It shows **3:45:17**
